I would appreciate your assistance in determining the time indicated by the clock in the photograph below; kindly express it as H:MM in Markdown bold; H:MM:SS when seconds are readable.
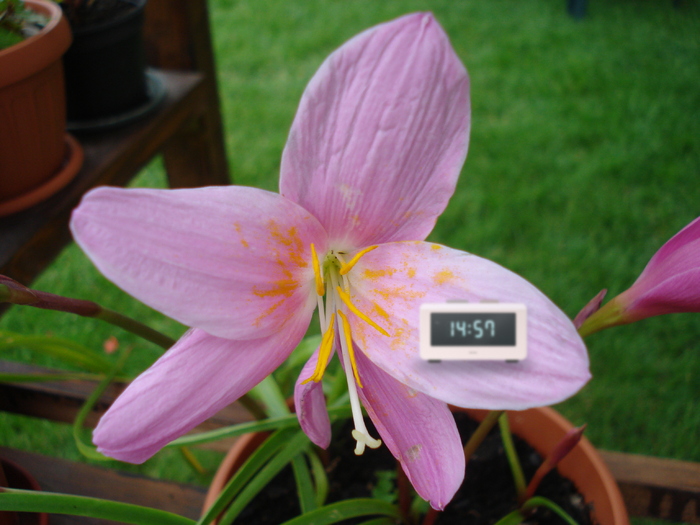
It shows **14:57**
